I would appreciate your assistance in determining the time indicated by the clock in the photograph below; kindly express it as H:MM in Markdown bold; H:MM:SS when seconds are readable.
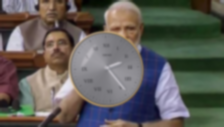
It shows **2:24**
